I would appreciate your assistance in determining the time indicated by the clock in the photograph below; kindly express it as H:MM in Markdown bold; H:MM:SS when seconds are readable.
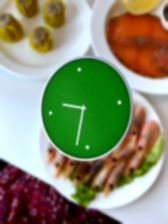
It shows **9:33**
